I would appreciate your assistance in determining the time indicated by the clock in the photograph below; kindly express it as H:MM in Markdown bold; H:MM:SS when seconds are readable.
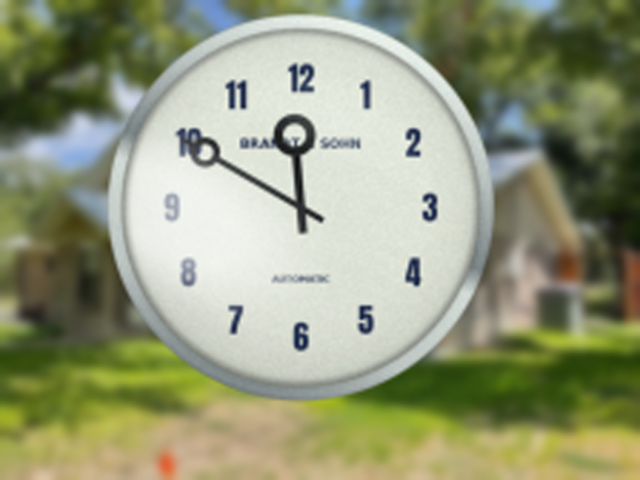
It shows **11:50**
